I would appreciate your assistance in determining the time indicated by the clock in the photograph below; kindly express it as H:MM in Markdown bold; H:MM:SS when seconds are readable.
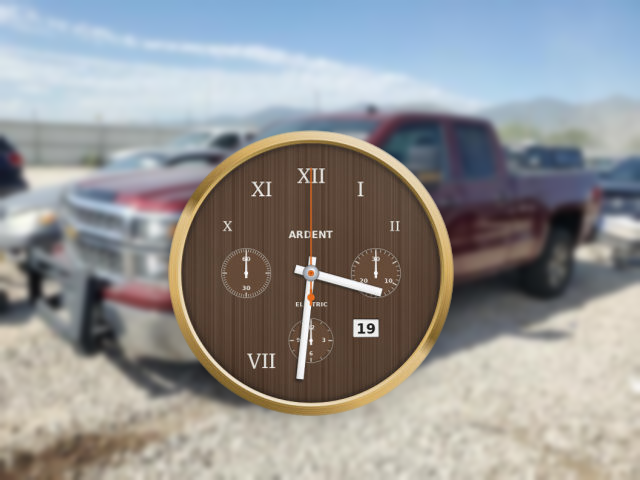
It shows **3:31**
